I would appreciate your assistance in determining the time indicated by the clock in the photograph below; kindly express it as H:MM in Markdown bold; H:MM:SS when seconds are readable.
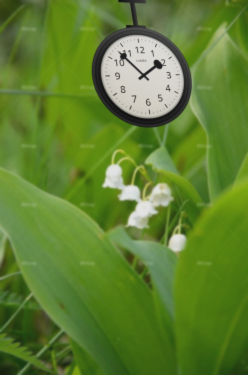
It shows **1:53**
